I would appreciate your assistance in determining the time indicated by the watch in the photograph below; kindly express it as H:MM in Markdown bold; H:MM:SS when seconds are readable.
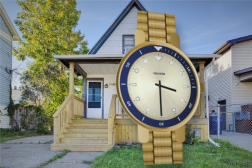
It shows **3:30**
